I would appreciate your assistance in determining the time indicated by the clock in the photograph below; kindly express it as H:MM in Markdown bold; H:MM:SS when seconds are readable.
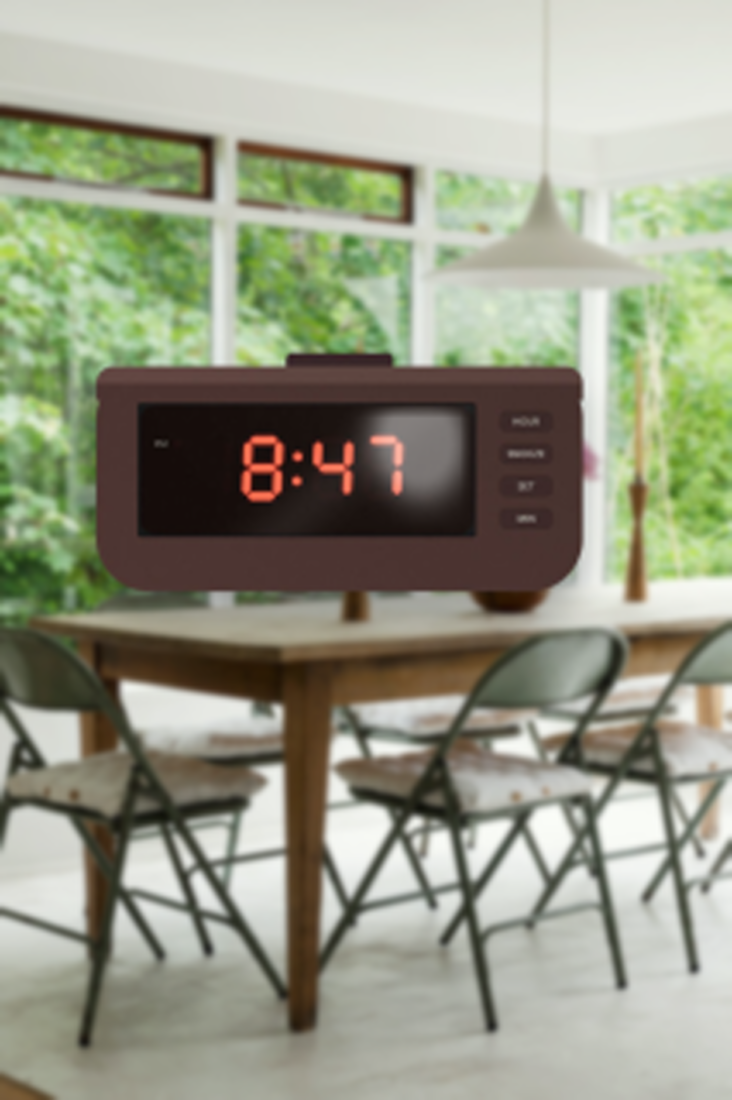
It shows **8:47**
